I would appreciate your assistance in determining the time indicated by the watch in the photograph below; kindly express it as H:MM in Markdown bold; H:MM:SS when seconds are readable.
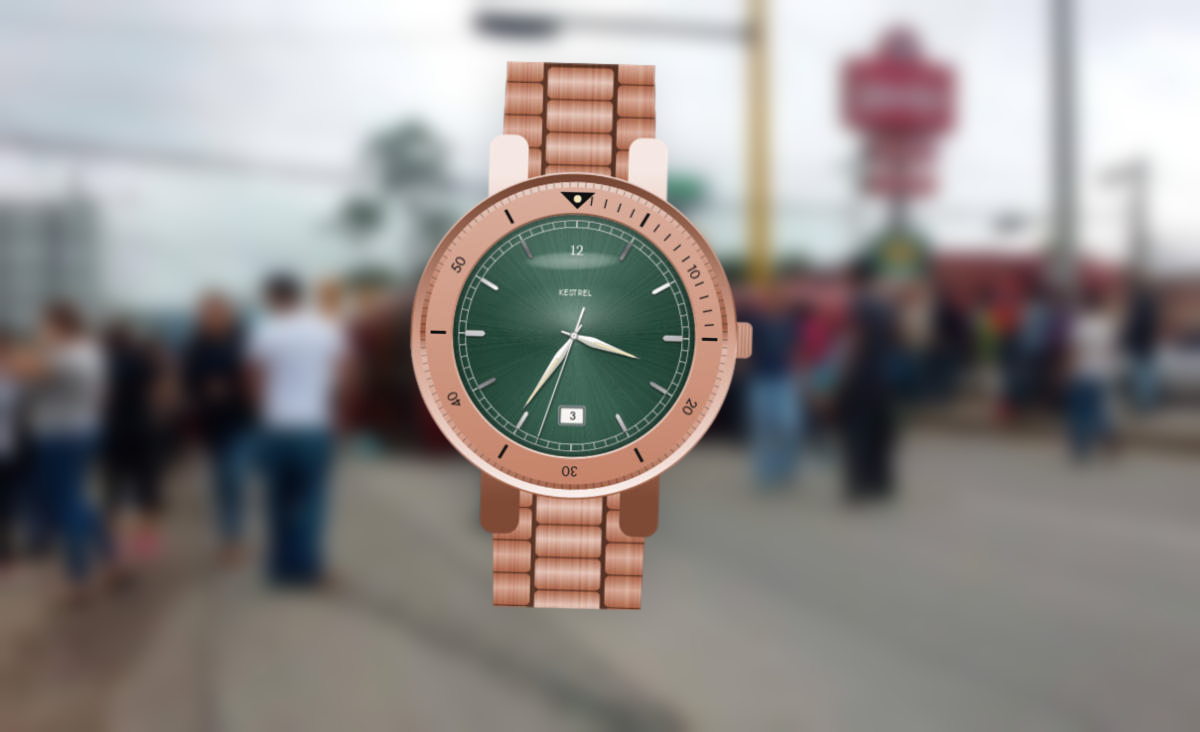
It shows **3:35:33**
